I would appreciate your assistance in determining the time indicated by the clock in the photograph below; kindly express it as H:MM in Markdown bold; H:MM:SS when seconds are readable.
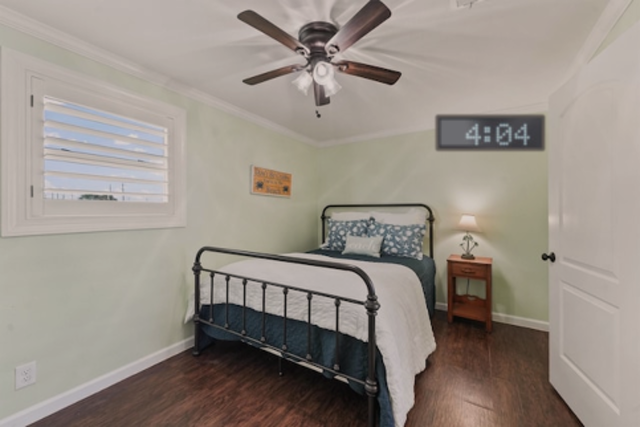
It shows **4:04**
